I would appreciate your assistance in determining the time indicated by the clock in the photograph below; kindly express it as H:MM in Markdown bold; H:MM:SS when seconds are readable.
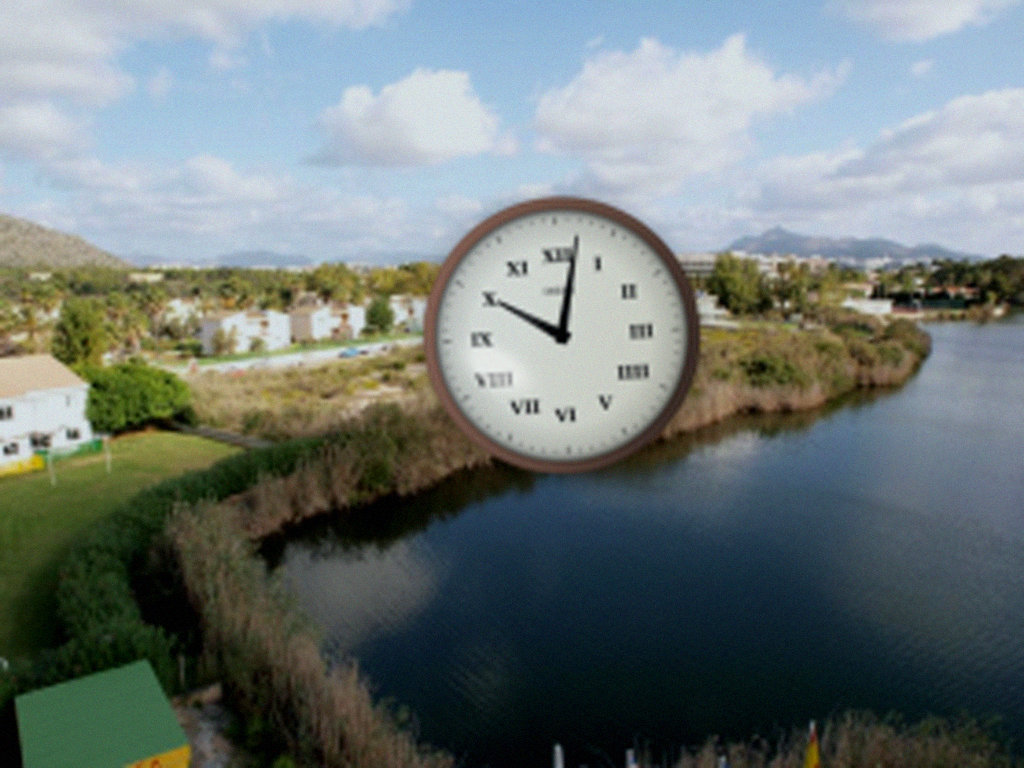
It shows **10:02**
